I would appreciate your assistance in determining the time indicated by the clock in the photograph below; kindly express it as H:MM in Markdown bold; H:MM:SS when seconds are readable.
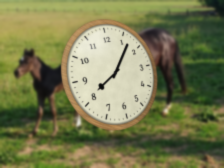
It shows **8:07**
